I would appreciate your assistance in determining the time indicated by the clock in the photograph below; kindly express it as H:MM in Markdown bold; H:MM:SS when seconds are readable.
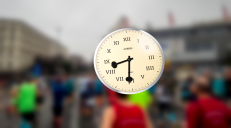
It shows **8:31**
